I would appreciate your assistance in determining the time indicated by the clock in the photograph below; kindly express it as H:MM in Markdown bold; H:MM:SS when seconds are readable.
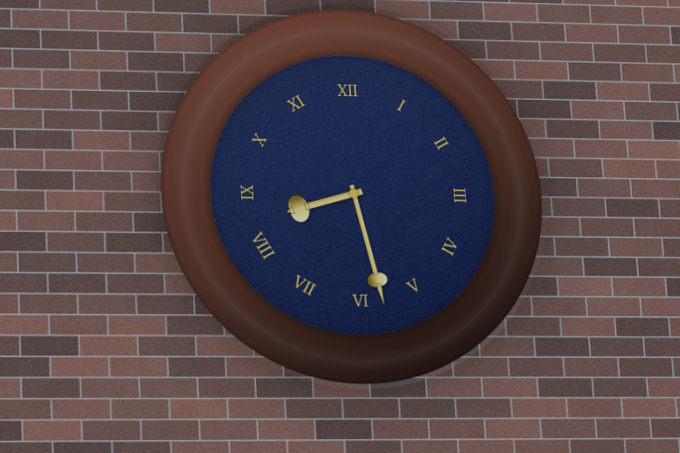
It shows **8:28**
